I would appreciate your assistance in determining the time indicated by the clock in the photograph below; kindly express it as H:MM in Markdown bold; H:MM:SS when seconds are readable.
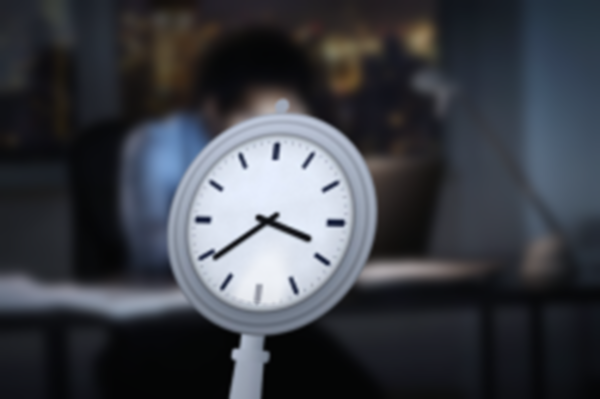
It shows **3:39**
